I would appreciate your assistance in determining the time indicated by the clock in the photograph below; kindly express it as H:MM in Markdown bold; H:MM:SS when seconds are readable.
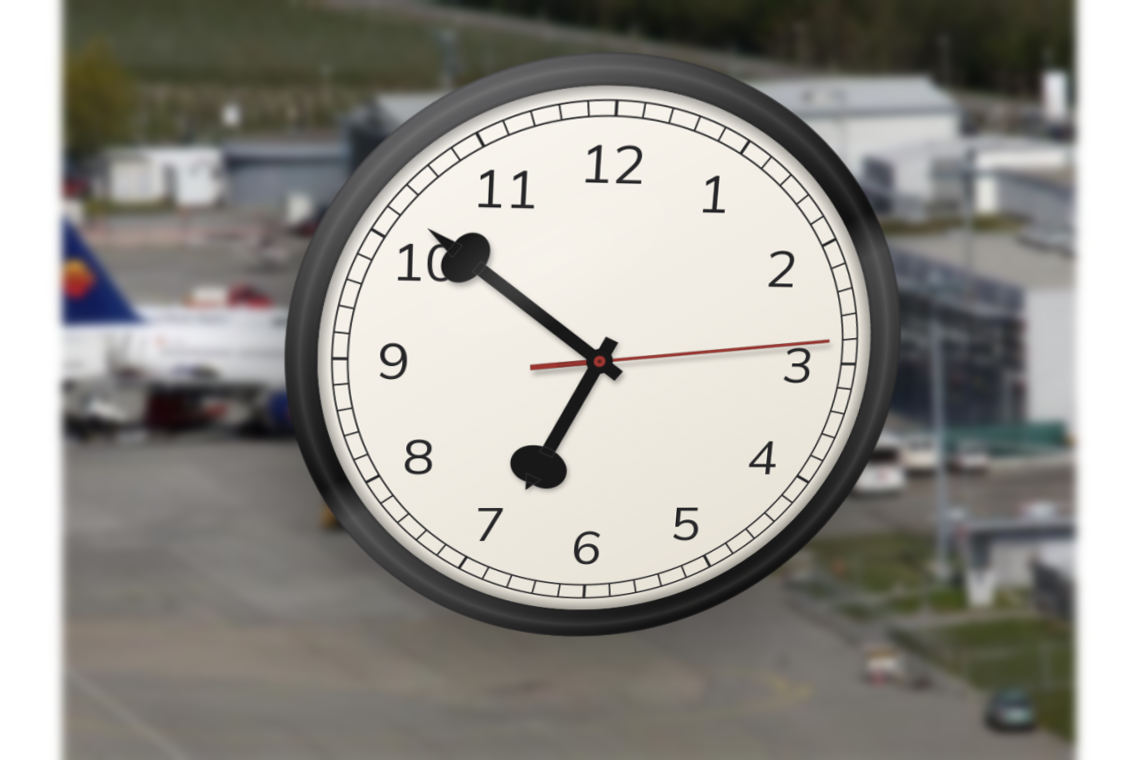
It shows **6:51:14**
